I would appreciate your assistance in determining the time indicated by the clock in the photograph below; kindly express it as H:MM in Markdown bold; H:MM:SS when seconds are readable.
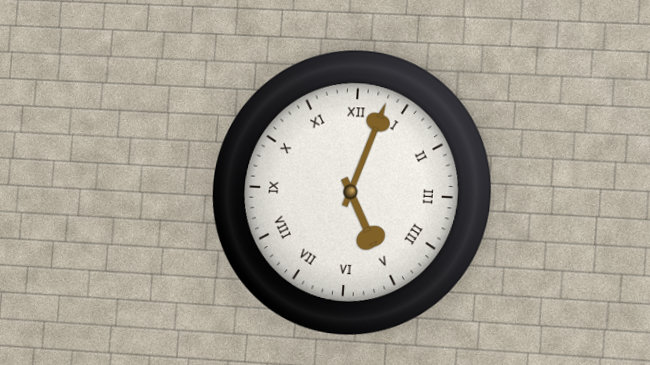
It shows **5:03**
